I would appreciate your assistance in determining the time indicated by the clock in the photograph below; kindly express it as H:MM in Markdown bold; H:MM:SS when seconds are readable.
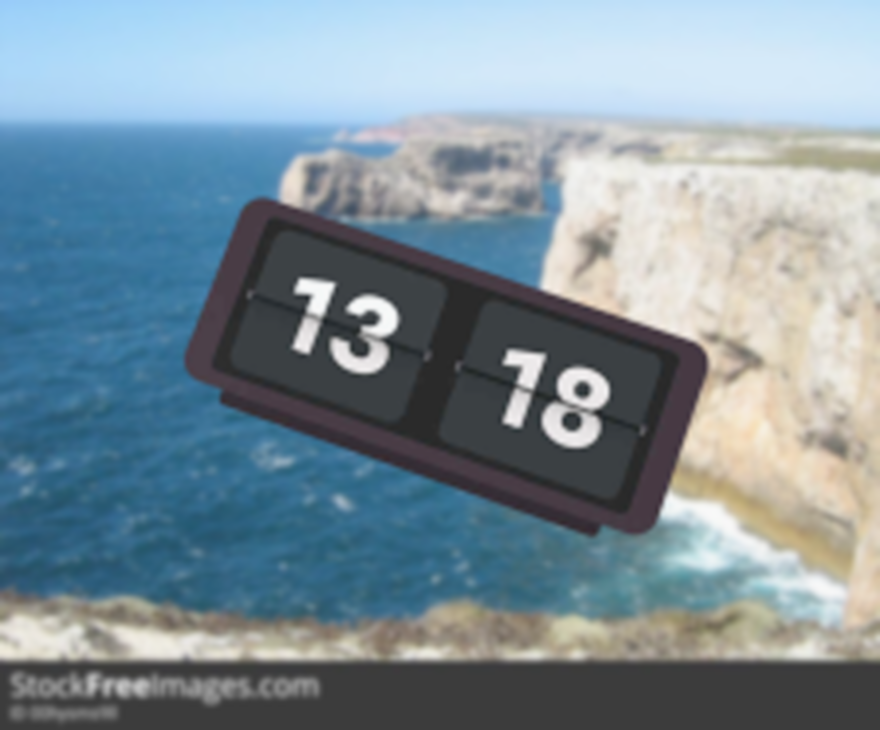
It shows **13:18**
